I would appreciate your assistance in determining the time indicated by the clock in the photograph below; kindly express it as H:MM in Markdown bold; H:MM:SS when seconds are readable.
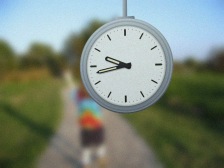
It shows **9:43**
